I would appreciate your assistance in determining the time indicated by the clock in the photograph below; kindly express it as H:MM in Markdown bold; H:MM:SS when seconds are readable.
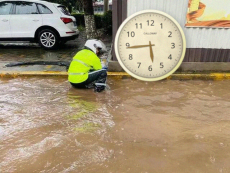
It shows **5:44**
